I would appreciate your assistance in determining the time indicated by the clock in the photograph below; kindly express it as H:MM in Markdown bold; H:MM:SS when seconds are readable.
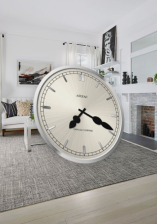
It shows **7:19**
